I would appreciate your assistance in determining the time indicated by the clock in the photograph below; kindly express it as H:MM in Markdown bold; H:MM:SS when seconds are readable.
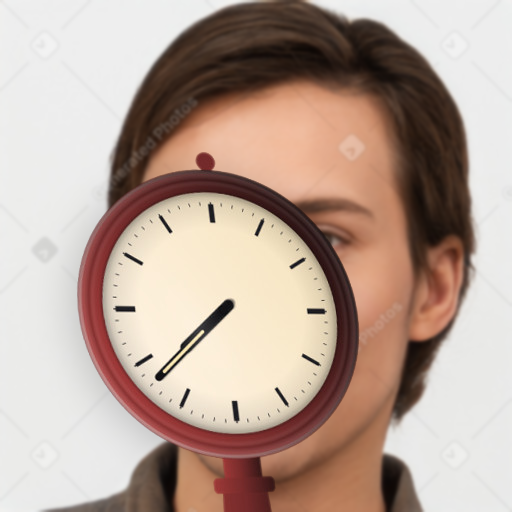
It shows **7:38**
